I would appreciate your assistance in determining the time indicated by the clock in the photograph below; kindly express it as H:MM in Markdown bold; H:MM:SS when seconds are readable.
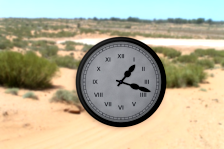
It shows **1:18**
